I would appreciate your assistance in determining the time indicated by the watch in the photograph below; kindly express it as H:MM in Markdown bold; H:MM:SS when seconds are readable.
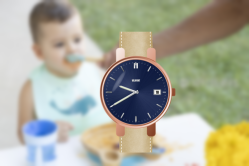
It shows **9:40**
